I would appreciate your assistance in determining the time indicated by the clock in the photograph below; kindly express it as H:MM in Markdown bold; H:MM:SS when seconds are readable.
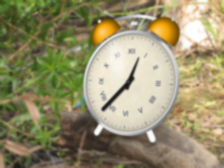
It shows **12:37**
